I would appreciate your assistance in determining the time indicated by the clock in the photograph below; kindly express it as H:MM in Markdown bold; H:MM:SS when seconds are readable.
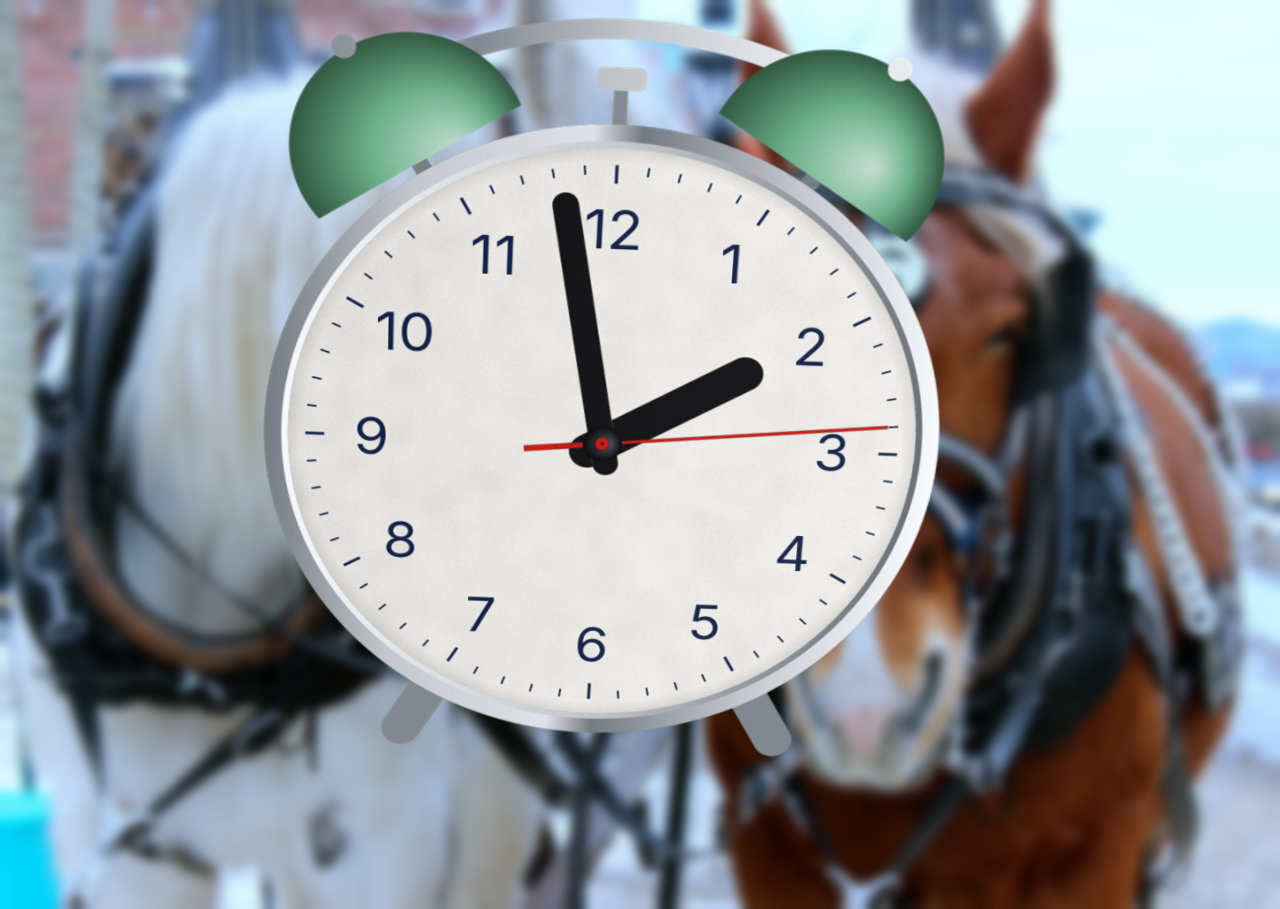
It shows **1:58:14**
